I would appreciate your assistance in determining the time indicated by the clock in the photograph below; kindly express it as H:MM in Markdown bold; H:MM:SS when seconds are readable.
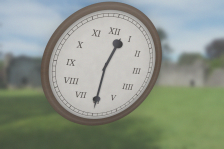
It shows **12:30**
